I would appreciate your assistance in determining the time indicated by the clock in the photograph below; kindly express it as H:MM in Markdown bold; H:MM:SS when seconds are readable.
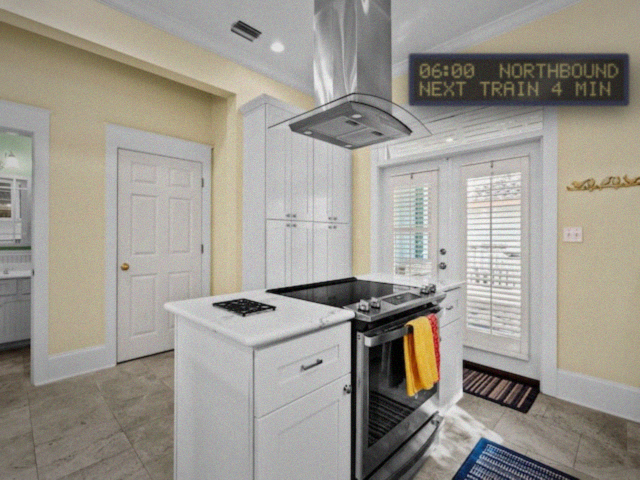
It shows **6:00**
